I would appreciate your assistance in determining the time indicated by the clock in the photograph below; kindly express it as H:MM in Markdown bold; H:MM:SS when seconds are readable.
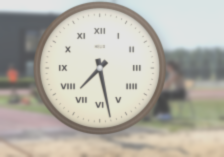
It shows **7:28**
